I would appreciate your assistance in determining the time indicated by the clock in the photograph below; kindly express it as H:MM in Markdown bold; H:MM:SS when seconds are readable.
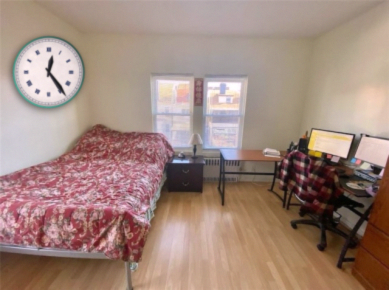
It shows **12:24**
